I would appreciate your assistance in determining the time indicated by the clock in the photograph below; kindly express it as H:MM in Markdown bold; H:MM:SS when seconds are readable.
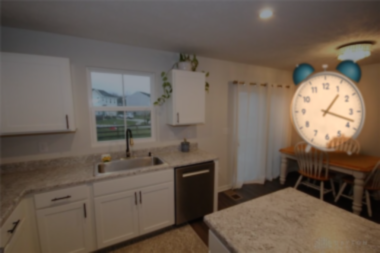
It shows **1:18**
